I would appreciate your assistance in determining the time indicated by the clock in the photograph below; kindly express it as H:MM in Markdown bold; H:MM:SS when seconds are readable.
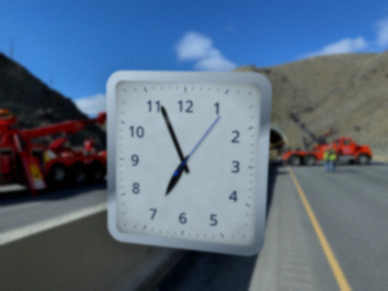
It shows **6:56:06**
